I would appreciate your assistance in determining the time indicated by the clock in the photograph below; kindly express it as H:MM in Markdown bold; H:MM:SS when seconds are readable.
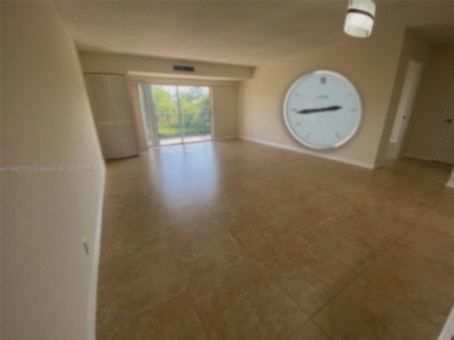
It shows **2:44**
